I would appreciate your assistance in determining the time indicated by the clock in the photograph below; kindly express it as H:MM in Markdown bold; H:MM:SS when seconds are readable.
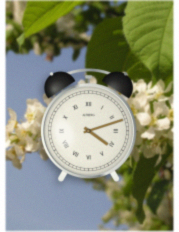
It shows **4:12**
